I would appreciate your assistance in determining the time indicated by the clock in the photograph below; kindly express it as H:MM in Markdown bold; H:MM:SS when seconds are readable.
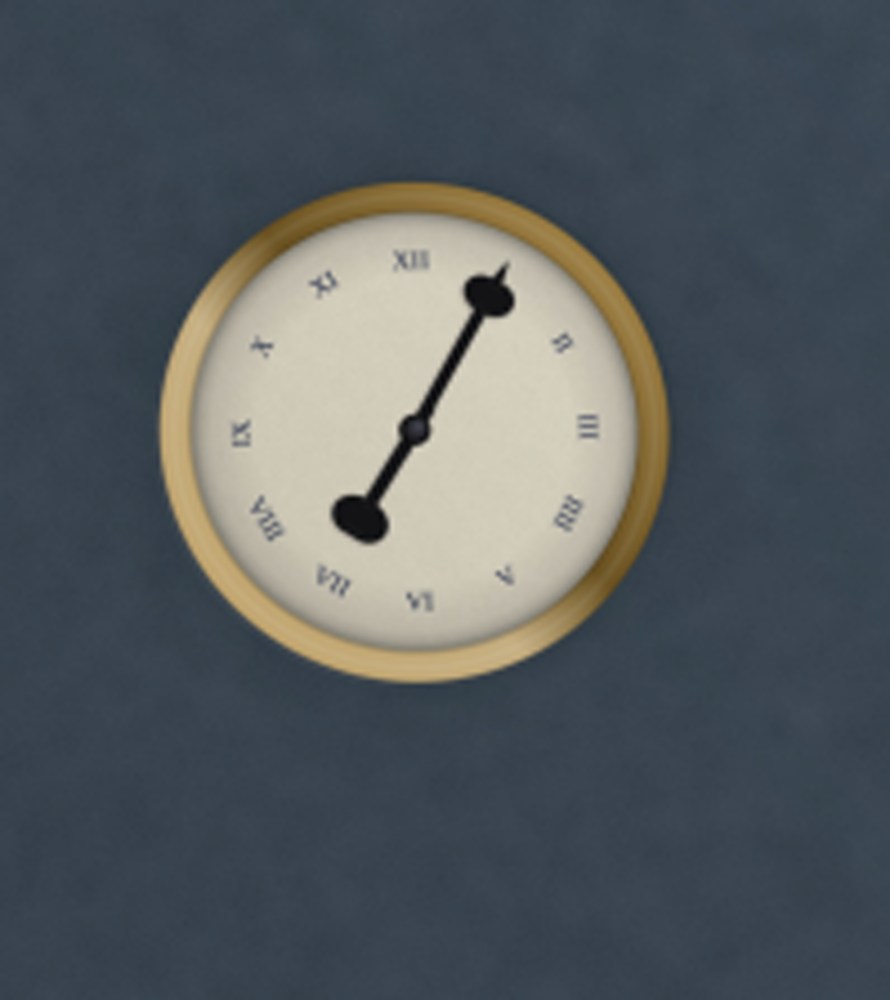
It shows **7:05**
